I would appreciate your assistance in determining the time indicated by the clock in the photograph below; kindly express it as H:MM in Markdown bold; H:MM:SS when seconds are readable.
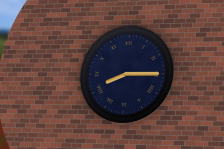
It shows **8:15**
